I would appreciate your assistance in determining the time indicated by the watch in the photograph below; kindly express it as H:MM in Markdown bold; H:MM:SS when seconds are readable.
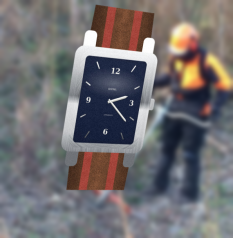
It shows **2:22**
